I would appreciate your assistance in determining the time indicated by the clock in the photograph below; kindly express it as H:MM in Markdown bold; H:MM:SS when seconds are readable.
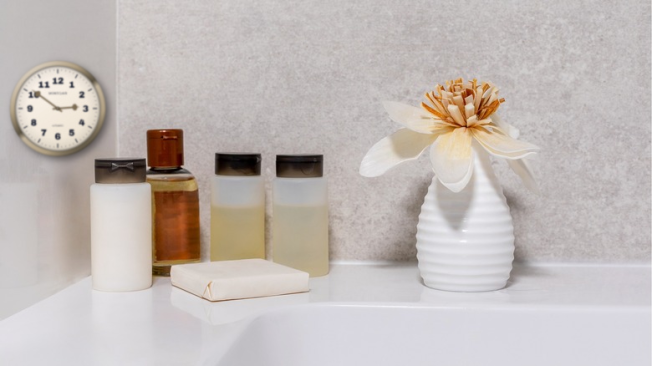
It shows **2:51**
